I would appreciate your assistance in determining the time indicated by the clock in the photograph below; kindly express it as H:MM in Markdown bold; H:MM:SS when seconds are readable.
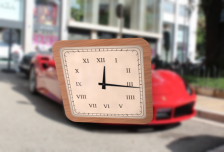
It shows **12:16**
